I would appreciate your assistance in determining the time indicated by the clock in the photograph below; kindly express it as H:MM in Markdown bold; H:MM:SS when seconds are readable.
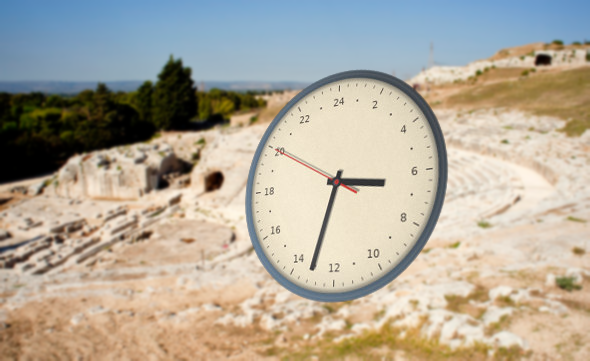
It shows **6:32:50**
